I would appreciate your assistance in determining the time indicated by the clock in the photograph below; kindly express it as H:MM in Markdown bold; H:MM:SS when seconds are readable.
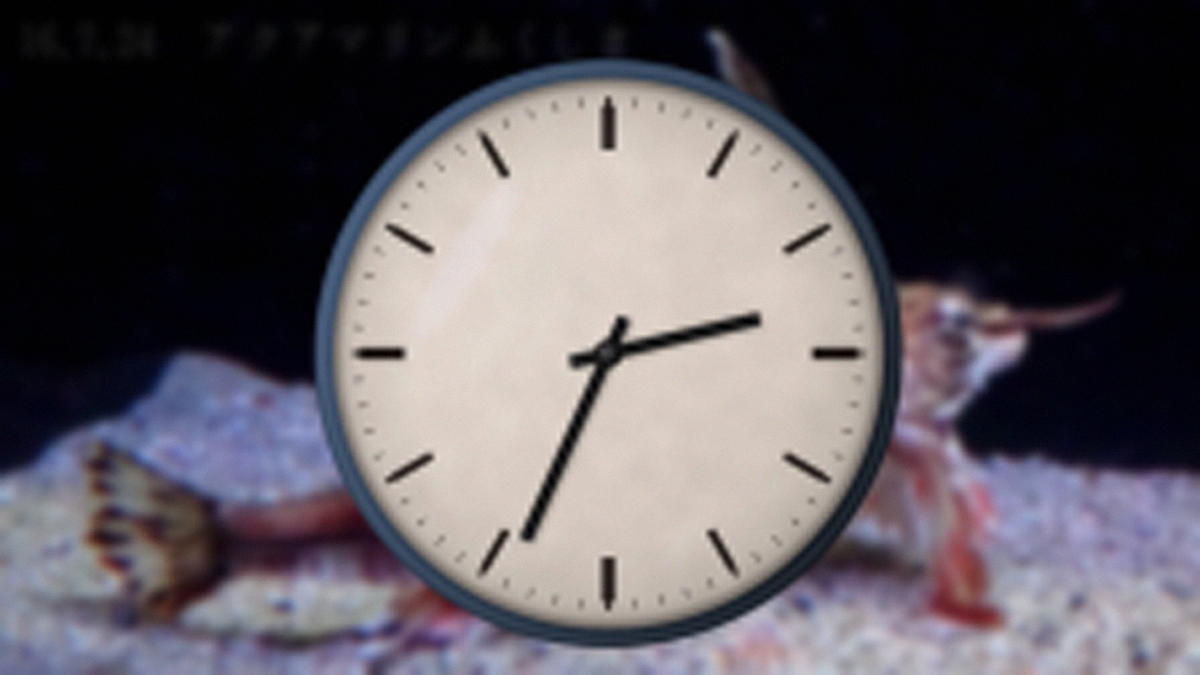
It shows **2:34**
